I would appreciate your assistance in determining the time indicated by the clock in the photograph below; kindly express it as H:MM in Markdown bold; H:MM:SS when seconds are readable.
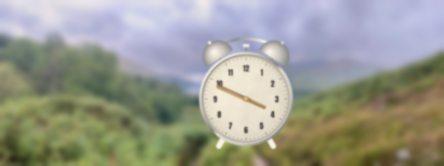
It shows **3:49**
